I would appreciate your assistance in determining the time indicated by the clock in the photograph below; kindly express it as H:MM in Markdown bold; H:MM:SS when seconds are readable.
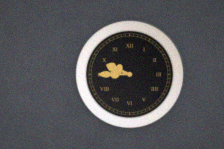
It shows **9:45**
